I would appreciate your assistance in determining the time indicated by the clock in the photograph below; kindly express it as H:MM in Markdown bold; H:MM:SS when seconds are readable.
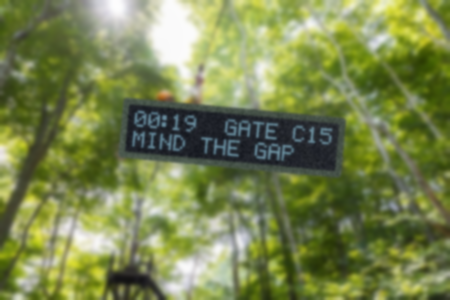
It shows **0:19**
